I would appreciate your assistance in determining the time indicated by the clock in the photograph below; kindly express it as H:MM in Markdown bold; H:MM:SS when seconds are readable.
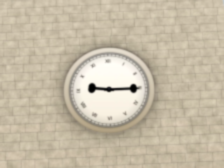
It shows **9:15**
